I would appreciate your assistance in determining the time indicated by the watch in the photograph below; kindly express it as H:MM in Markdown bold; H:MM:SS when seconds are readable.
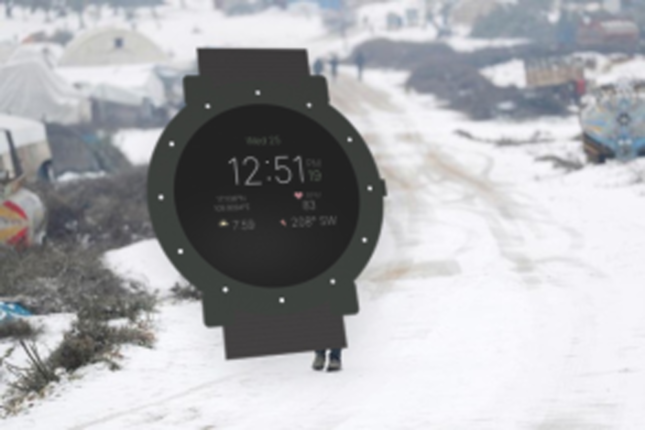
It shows **12:51**
